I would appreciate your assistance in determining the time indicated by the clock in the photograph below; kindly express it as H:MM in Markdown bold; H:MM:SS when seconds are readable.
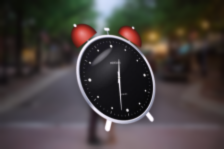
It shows **12:32**
